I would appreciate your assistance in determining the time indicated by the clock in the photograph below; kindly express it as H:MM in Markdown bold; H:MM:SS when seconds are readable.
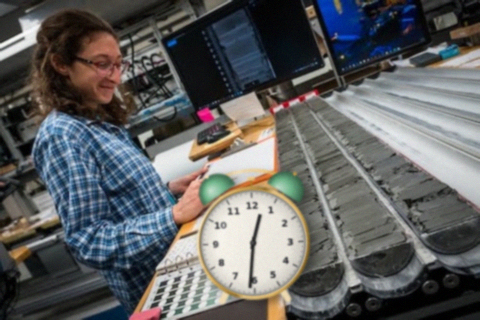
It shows **12:31**
